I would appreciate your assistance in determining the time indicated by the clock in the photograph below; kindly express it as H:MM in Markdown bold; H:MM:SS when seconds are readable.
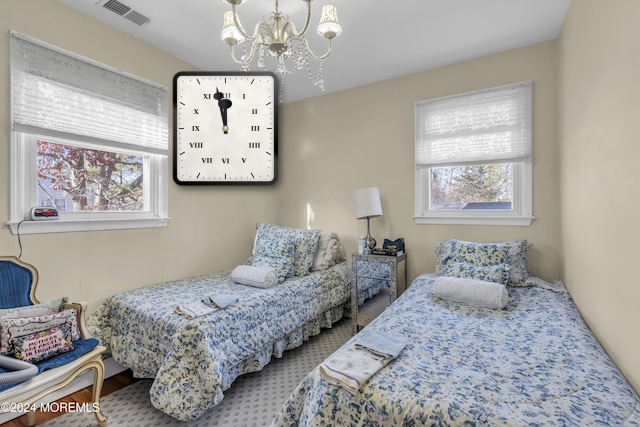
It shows **11:58**
